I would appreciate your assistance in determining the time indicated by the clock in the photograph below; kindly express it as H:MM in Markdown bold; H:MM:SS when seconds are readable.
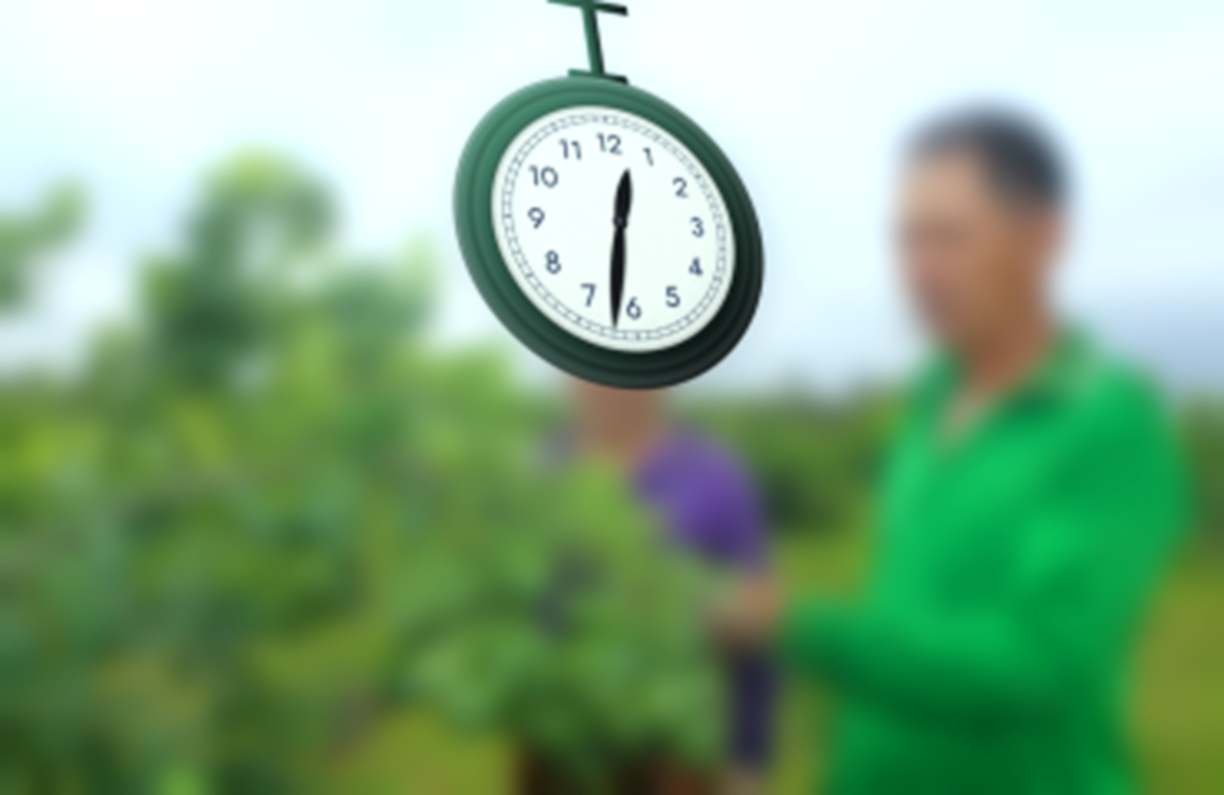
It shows **12:32**
